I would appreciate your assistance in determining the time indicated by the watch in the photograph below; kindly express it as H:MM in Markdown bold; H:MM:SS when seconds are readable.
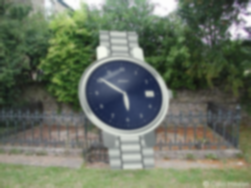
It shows **5:51**
